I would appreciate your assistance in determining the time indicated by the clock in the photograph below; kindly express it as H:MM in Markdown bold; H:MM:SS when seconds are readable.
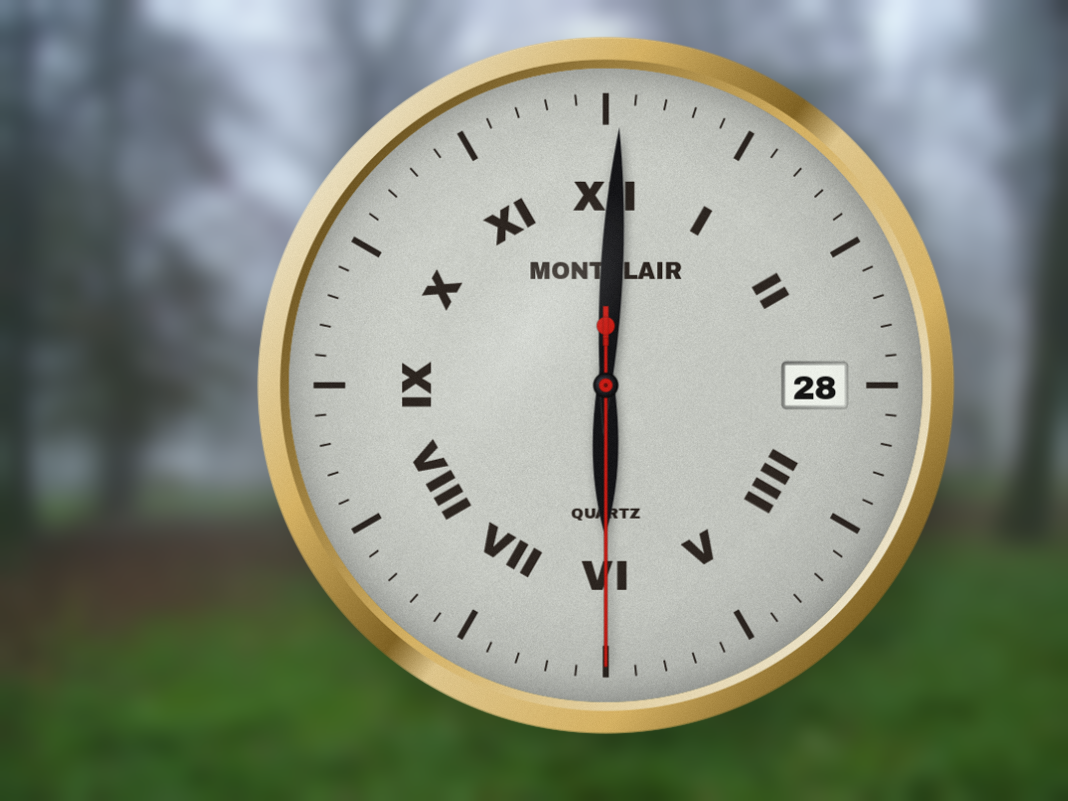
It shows **6:00:30**
